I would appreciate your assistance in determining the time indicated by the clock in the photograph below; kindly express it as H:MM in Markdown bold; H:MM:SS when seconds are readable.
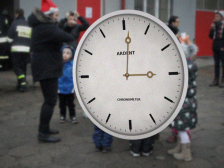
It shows **3:01**
